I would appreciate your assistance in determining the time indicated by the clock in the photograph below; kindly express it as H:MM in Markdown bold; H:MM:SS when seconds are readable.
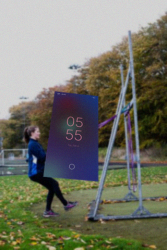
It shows **5:55**
